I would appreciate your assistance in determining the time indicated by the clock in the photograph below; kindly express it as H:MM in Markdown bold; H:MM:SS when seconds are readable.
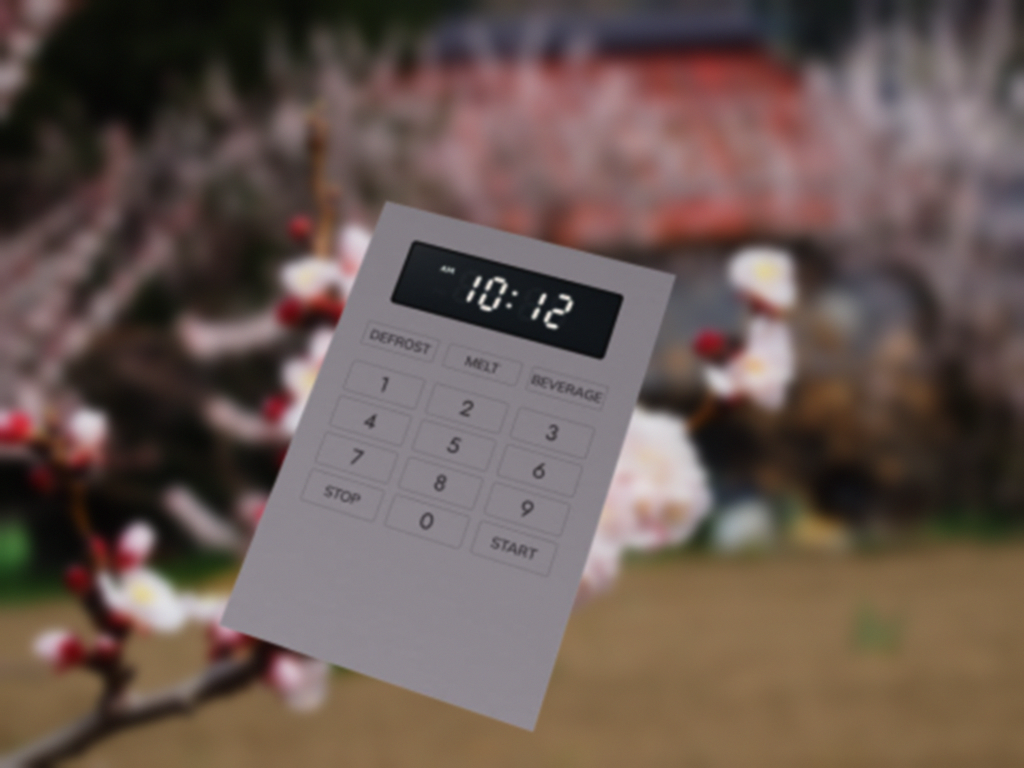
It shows **10:12**
